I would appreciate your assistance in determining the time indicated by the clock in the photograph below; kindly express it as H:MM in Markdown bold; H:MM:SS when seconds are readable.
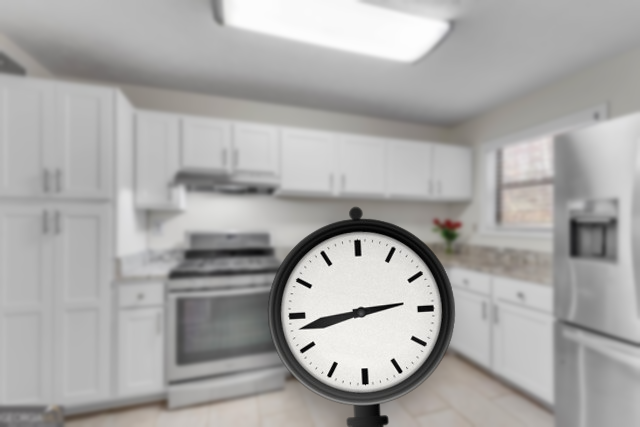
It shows **2:43**
